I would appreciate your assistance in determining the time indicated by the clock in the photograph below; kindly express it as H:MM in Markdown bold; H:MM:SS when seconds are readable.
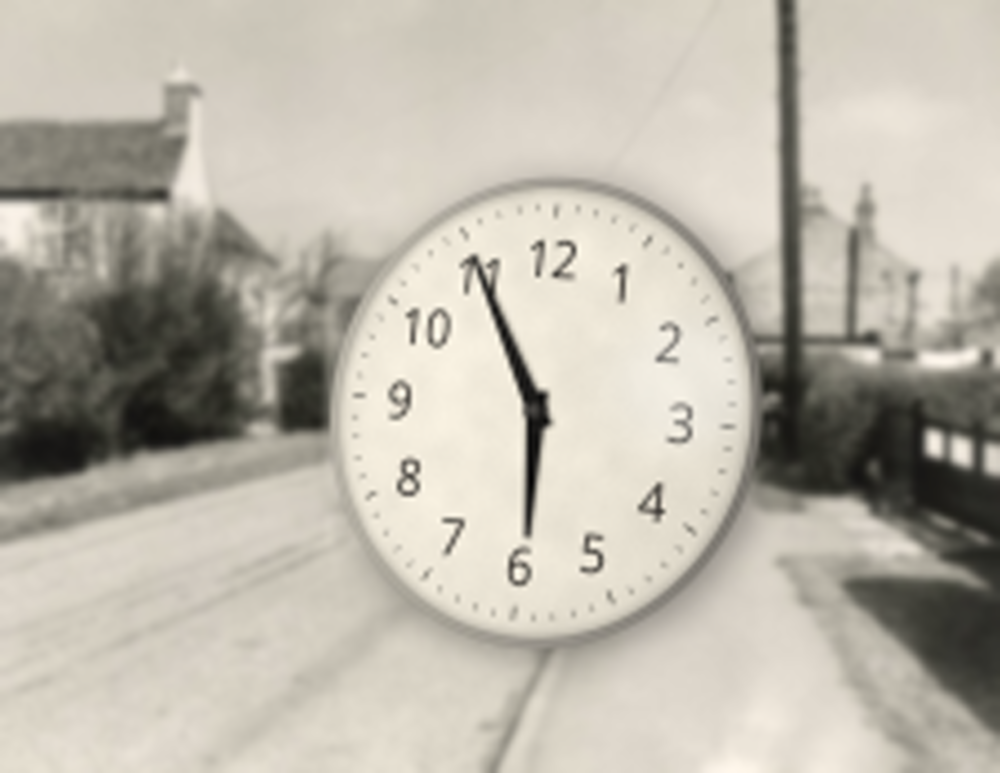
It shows **5:55**
